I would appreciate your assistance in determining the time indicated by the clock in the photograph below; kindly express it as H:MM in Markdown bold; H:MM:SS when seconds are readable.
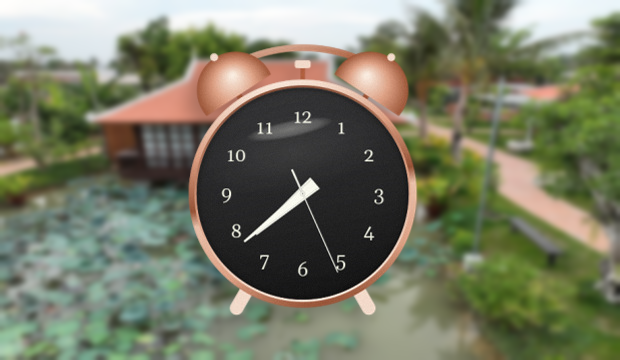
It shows **7:38:26**
